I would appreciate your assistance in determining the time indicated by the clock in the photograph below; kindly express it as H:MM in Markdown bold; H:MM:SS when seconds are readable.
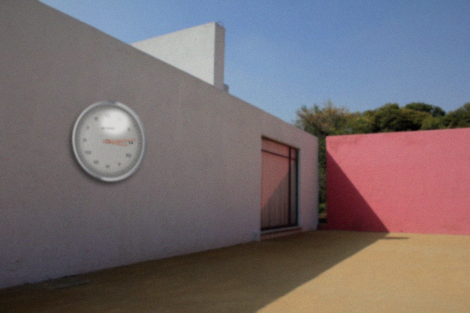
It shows **3:14**
